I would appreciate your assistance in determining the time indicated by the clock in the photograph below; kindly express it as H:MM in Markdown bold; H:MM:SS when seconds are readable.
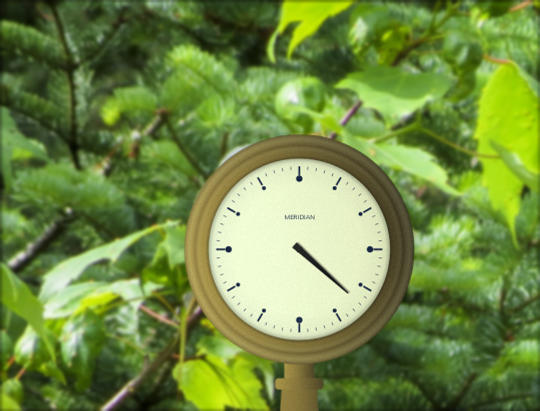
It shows **4:22**
